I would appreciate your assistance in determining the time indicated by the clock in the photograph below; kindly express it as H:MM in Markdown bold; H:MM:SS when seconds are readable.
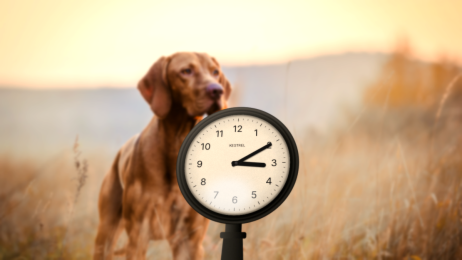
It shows **3:10**
